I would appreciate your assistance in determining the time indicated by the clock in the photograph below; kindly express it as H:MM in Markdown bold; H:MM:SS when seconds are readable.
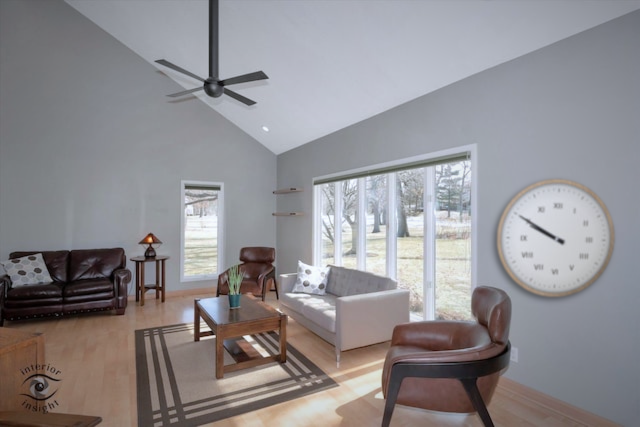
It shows **9:50**
